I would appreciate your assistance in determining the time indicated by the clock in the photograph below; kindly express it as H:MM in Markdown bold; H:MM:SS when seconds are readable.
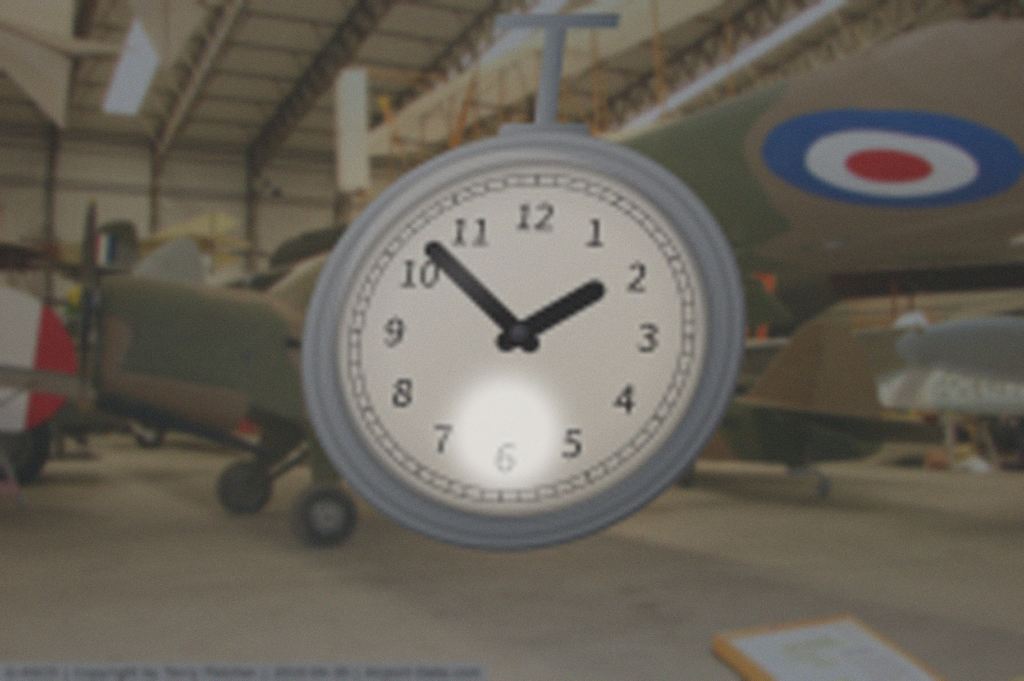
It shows **1:52**
